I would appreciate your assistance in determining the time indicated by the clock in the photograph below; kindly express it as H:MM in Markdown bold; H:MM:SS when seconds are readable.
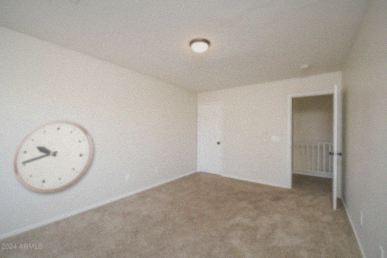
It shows **9:41**
